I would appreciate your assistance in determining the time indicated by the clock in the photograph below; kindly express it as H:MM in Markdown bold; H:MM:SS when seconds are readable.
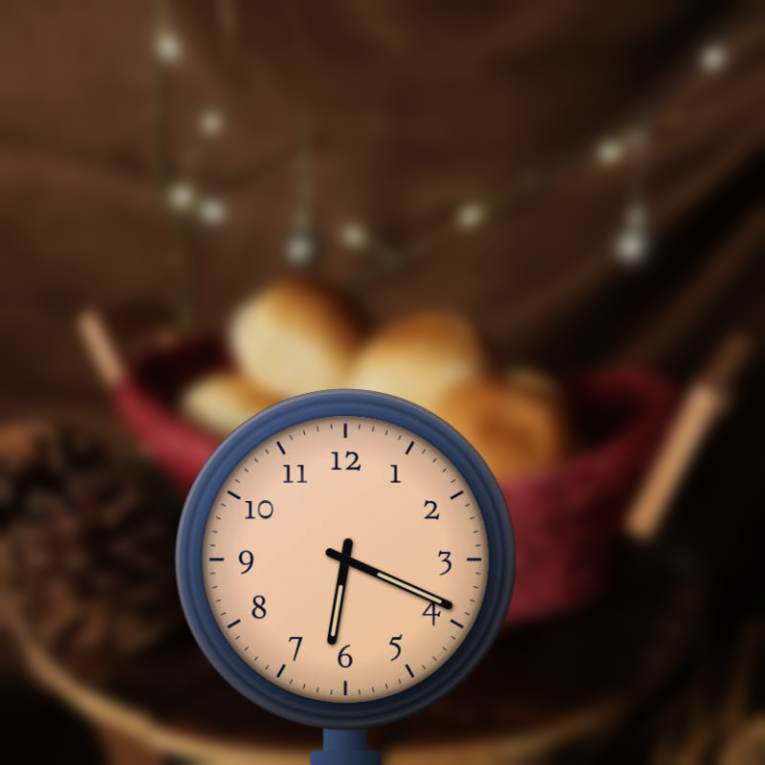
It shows **6:19**
